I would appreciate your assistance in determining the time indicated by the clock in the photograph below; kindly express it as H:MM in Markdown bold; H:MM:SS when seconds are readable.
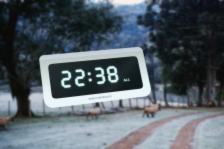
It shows **22:38**
